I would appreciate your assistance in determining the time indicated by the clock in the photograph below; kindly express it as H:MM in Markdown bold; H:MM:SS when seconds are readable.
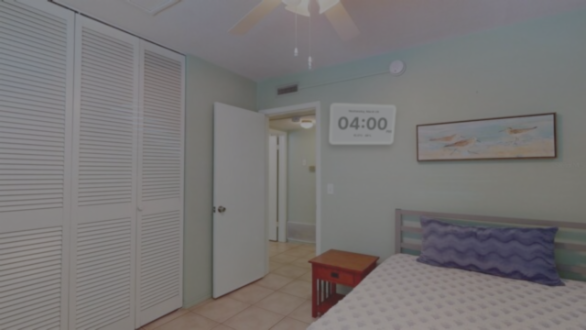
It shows **4:00**
